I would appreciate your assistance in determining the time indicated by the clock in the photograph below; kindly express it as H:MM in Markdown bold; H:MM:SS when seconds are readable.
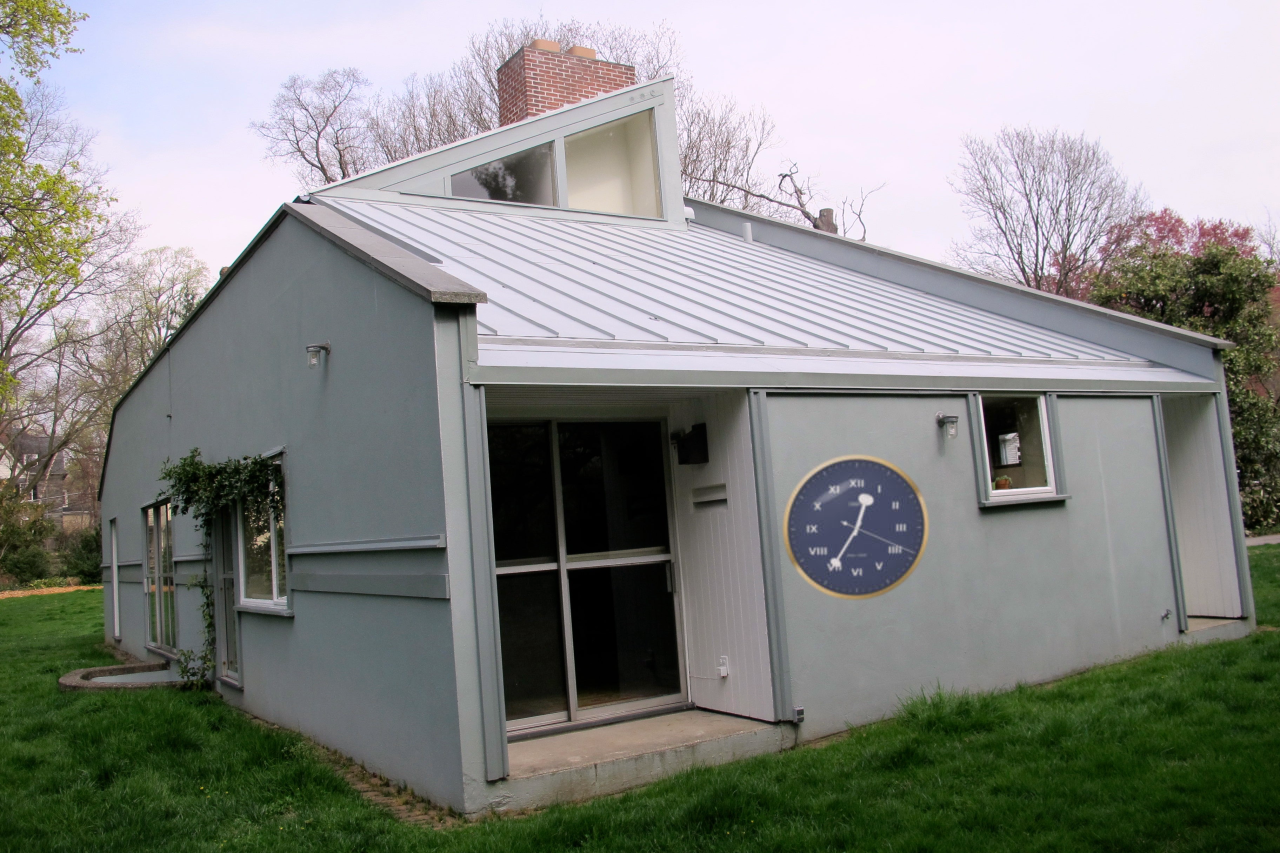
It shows **12:35:19**
